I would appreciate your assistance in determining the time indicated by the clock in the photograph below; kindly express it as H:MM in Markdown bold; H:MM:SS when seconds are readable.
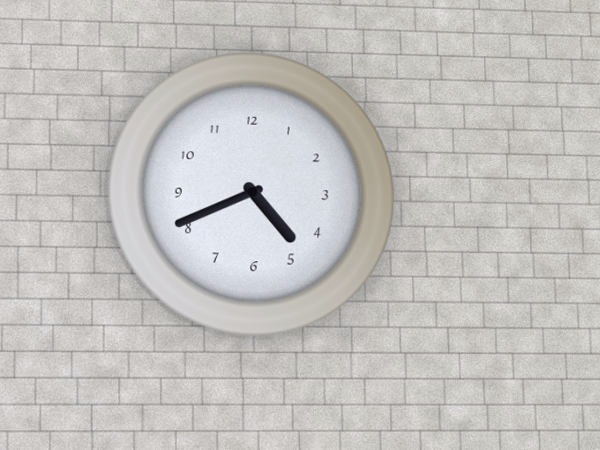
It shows **4:41**
